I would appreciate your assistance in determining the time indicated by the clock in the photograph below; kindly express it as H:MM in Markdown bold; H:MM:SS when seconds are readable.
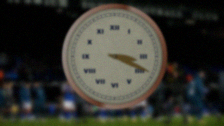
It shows **3:19**
